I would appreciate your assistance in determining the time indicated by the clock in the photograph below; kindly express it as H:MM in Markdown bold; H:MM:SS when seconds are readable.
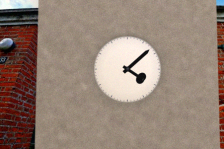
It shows **4:08**
